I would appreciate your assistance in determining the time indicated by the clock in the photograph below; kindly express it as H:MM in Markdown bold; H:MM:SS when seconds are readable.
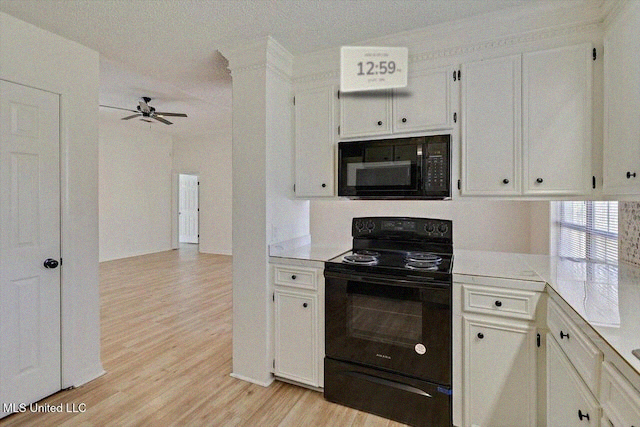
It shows **12:59**
